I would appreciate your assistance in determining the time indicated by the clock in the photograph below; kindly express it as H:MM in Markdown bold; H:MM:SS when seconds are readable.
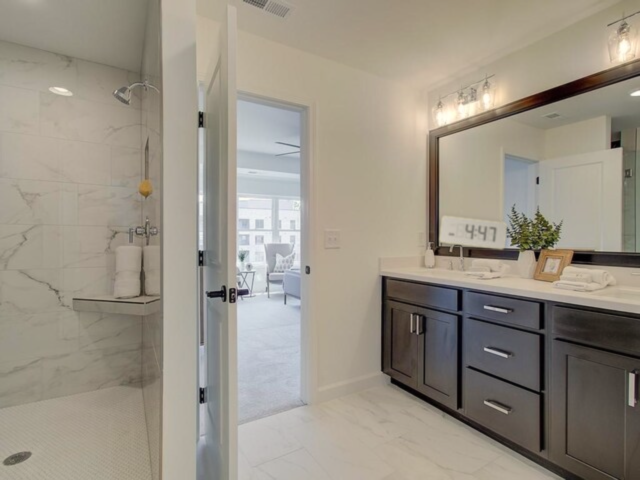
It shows **4:47**
